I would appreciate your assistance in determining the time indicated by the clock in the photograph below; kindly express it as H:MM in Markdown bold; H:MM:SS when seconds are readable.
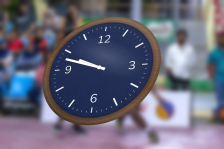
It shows **9:48**
